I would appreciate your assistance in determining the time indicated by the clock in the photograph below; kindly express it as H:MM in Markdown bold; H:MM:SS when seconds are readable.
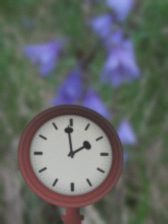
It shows **1:59**
